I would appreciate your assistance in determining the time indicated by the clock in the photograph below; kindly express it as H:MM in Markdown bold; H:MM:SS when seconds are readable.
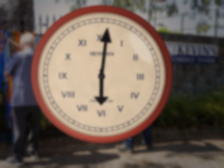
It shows **6:01**
